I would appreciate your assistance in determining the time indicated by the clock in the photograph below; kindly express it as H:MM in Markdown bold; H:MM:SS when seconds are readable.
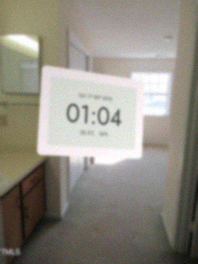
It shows **1:04**
